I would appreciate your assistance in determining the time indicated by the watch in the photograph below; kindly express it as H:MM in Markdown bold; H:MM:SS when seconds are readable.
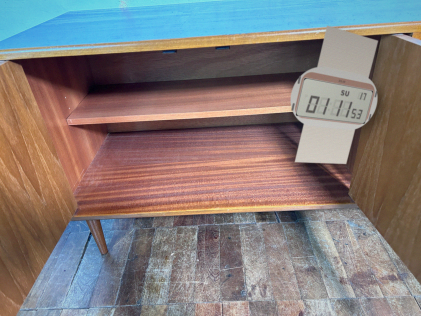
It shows **1:11:53**
